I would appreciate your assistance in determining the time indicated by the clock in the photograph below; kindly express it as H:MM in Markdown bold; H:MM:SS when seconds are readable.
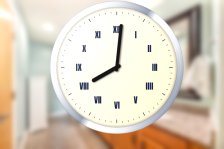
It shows **8:01**
